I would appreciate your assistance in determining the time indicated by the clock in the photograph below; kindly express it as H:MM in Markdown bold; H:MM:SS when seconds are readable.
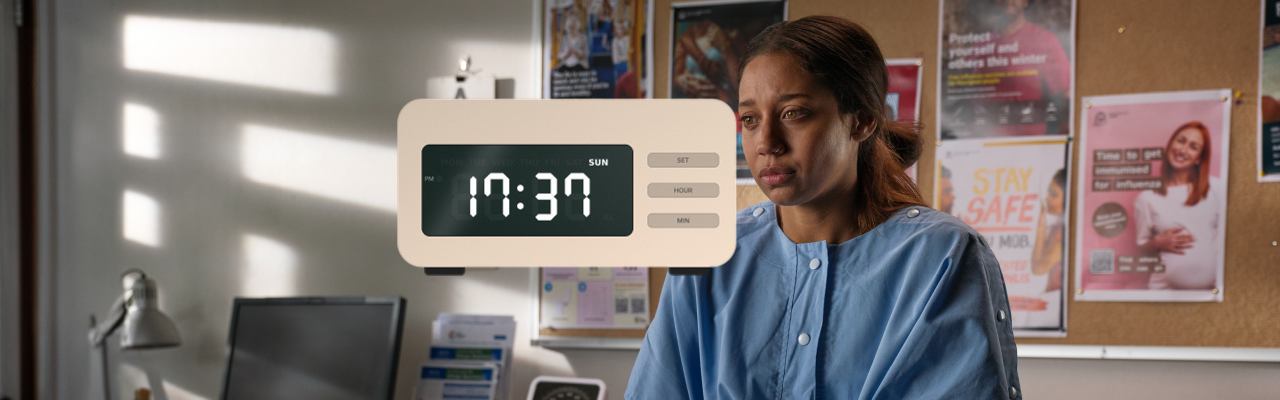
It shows **17:37**
